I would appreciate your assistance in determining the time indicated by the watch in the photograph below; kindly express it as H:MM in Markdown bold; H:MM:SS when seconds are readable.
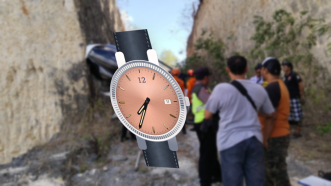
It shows **7:35**
